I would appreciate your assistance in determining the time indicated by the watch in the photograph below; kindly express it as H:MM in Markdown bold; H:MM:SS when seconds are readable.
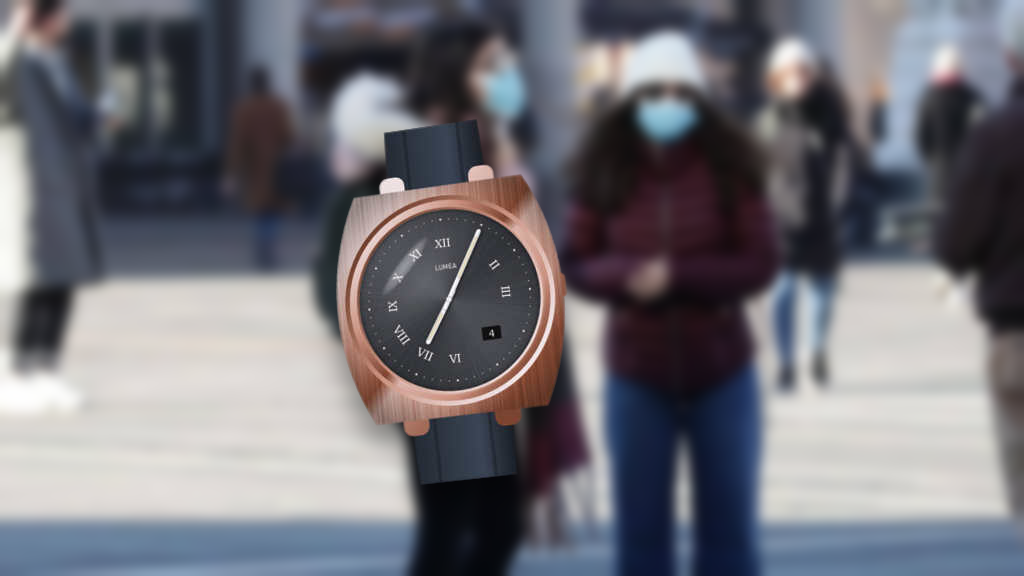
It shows **7:05**
